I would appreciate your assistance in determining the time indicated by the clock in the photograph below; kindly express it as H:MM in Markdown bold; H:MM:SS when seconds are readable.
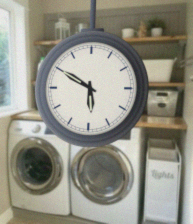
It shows **5:50**
